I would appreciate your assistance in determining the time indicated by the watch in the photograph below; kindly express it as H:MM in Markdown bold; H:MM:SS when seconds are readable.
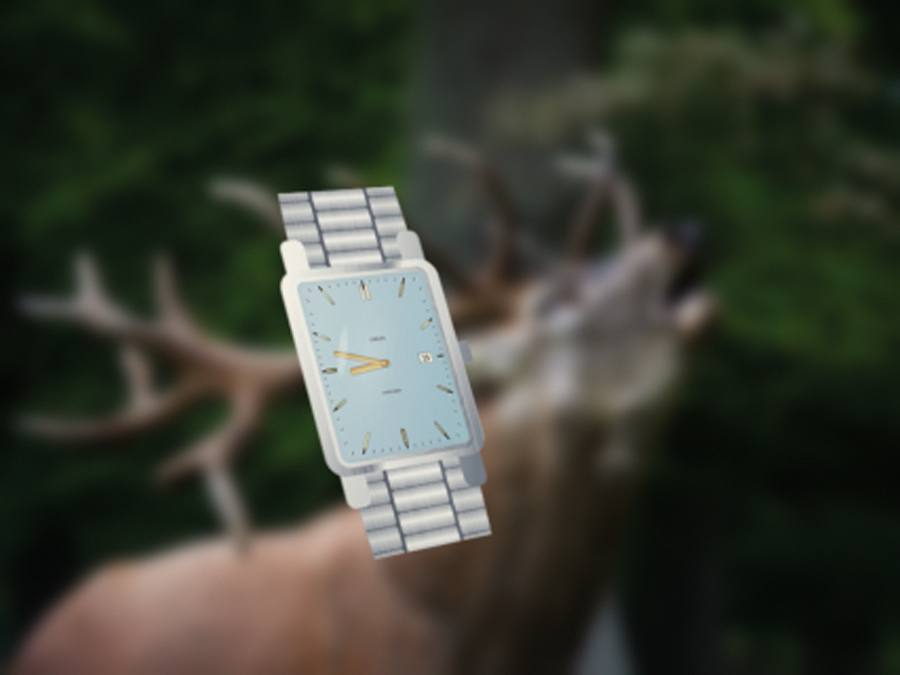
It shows **8:48**
